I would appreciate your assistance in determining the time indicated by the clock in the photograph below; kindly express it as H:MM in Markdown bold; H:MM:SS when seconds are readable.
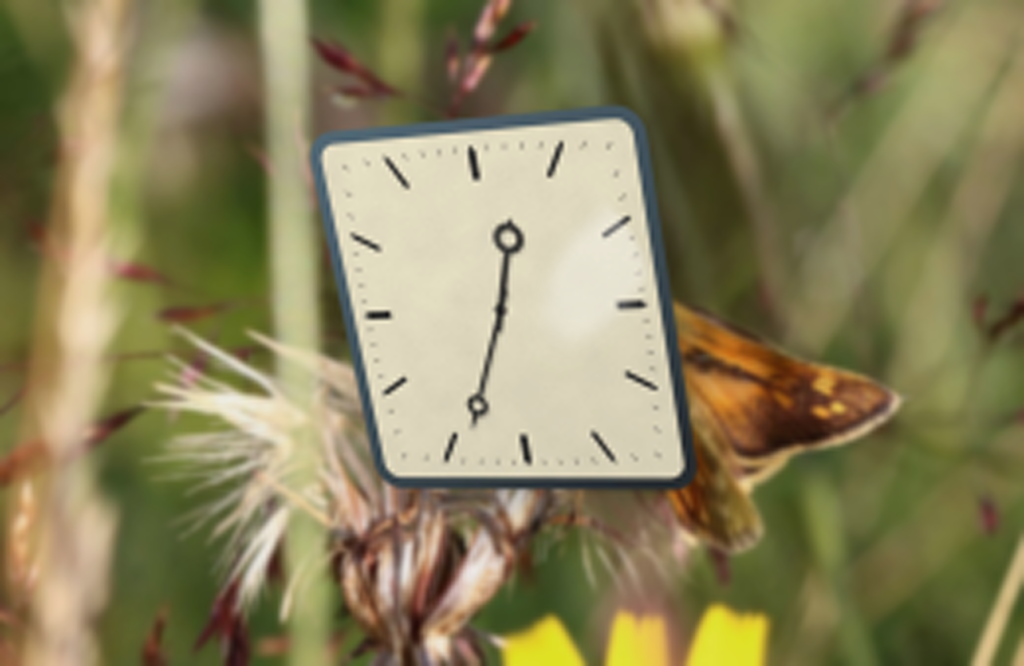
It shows **12:34**
